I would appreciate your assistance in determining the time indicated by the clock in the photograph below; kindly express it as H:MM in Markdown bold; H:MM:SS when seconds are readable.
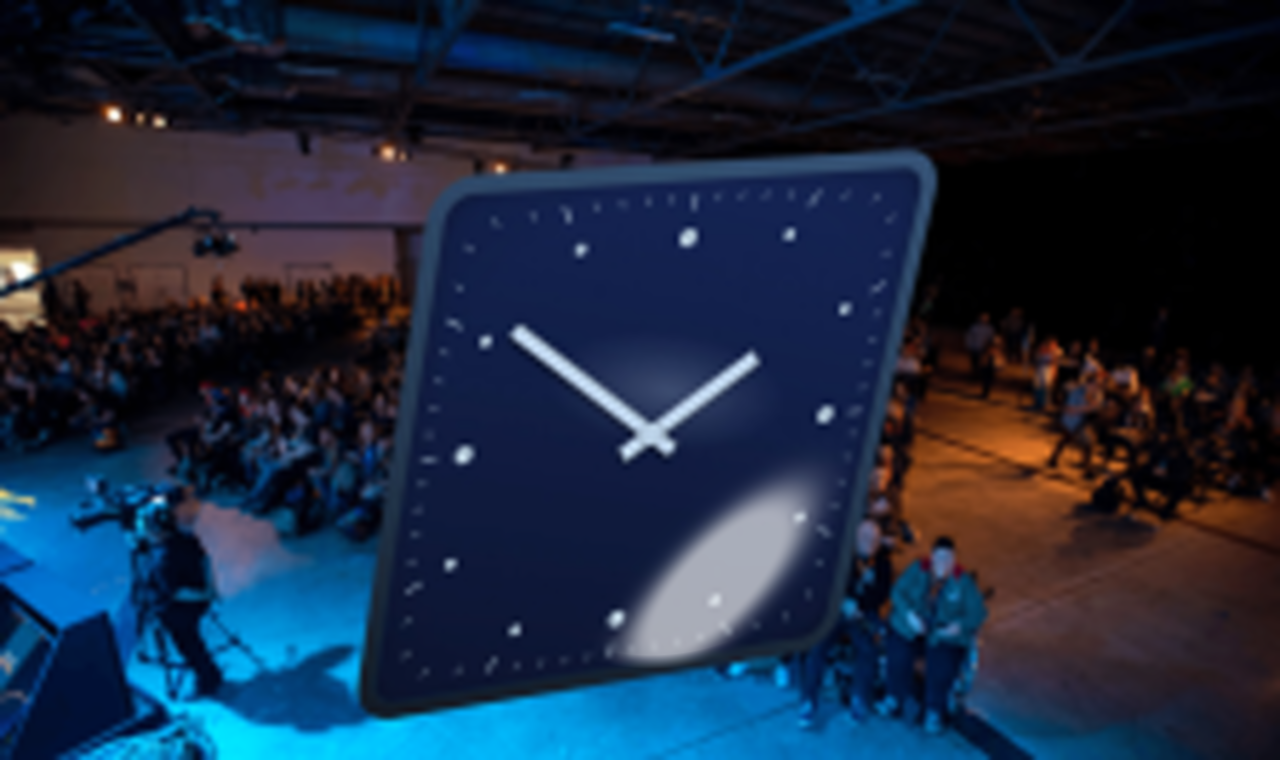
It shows **1:51**
